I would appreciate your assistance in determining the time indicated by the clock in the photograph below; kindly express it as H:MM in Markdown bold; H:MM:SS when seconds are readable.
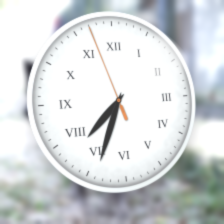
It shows **7:33:57**
